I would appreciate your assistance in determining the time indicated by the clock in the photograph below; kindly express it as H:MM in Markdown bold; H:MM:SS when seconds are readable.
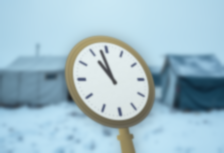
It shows **10:58**
